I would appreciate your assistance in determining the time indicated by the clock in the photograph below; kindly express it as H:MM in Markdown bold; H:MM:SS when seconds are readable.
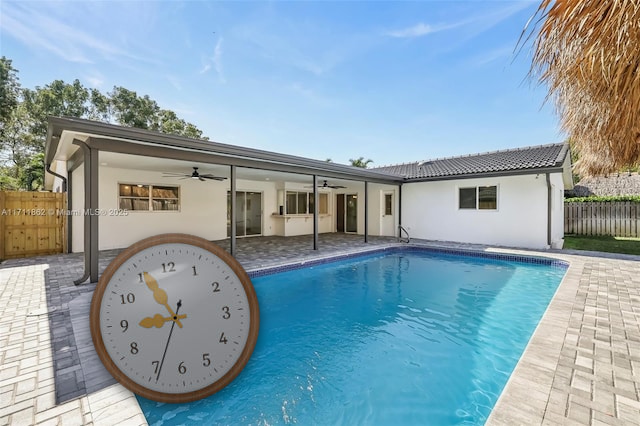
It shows **8:55:34**
